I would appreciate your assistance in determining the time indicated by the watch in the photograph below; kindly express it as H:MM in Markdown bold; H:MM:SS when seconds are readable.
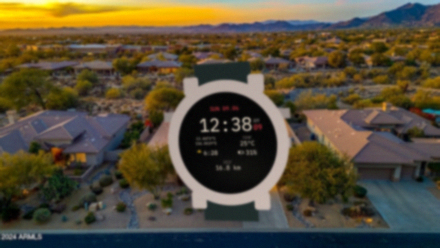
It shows **12:38**
